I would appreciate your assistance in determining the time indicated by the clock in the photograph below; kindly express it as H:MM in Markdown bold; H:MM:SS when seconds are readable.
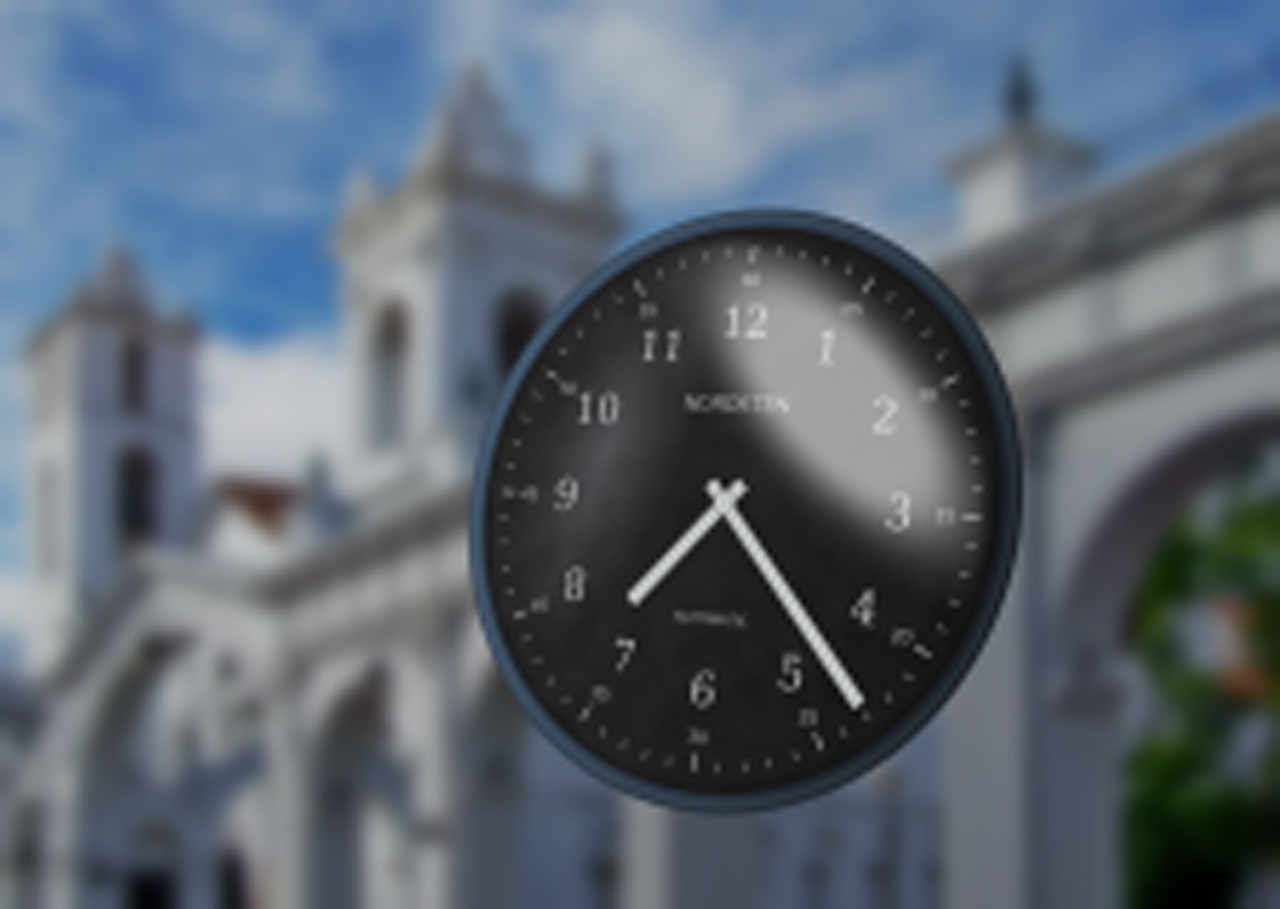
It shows **7:23**
